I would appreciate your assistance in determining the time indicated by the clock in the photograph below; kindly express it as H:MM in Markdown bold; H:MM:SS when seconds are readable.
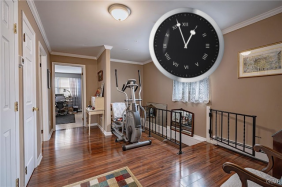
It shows **12:57**
